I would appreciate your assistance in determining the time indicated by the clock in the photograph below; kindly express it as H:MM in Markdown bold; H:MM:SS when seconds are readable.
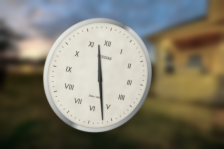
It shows **11:27**
